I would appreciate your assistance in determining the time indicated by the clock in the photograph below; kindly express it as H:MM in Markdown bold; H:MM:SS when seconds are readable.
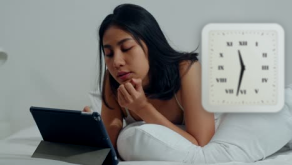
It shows **11:32**
